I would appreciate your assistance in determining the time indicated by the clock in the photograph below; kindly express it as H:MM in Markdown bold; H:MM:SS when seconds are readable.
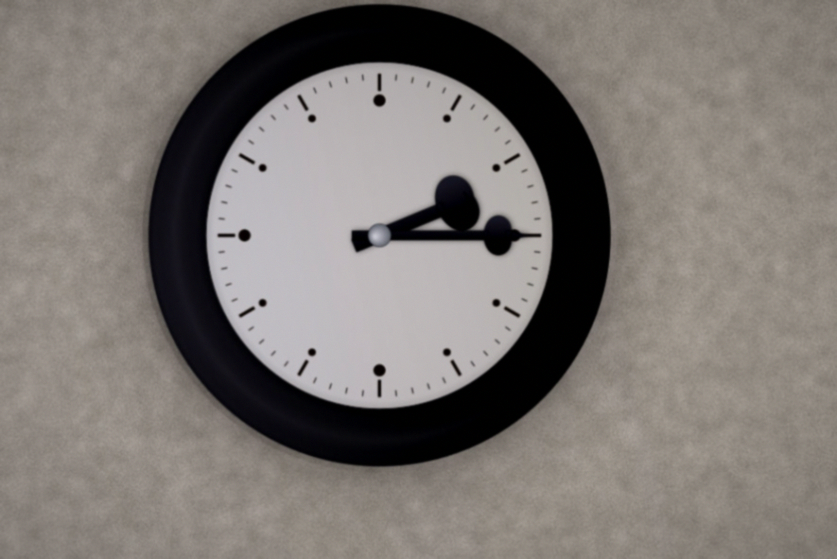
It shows **2:15**
